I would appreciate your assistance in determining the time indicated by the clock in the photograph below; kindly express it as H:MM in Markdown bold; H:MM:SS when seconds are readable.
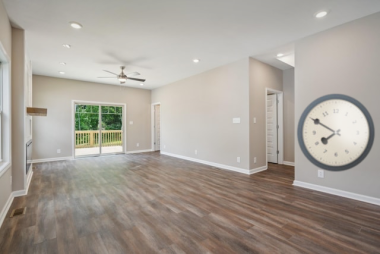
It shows **7:50**
